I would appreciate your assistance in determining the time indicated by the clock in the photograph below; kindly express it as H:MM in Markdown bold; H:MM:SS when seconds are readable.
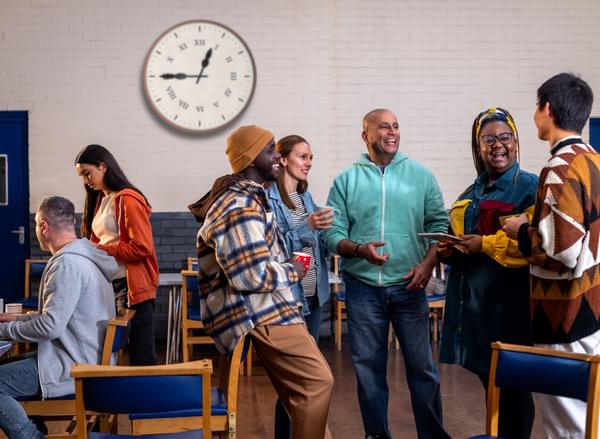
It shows **12:45**
